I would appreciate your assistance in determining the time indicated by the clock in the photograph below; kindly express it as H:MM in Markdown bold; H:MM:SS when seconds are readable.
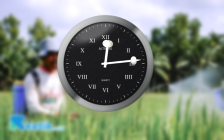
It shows **12:14**
